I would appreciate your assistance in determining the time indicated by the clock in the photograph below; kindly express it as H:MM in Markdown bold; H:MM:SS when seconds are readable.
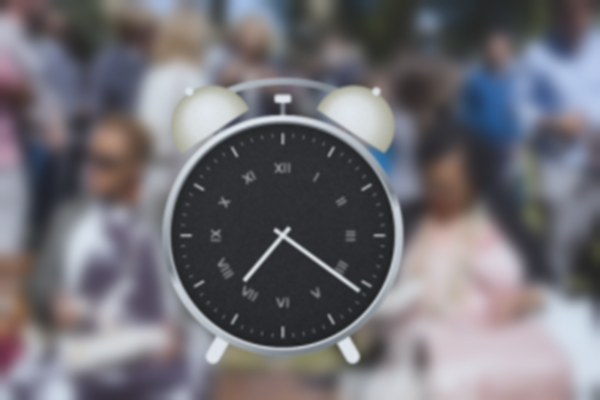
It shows **7:21**
